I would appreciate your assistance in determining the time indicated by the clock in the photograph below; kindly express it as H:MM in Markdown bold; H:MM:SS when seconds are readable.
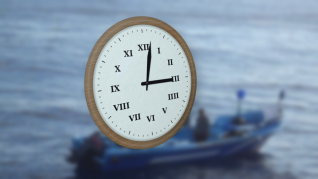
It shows **3:02**
